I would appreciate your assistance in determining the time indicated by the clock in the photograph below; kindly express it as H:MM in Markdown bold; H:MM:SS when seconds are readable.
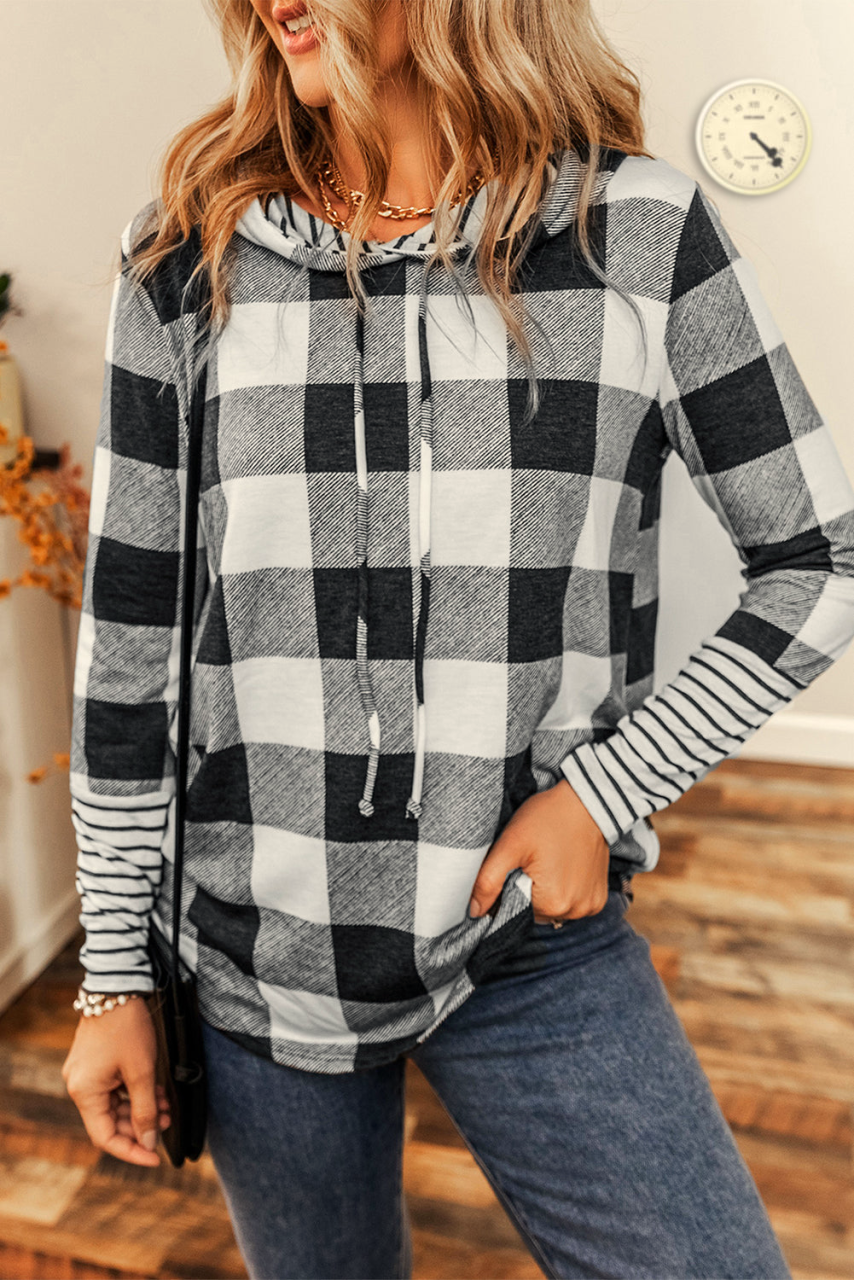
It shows **4:23**
